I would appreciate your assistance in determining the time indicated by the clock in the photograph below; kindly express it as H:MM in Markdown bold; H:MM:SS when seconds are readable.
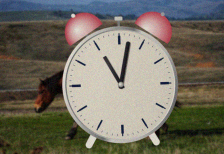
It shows **11:02**
